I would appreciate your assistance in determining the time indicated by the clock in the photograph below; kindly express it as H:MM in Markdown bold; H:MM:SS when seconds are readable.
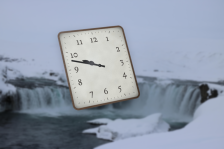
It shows **9:48**
